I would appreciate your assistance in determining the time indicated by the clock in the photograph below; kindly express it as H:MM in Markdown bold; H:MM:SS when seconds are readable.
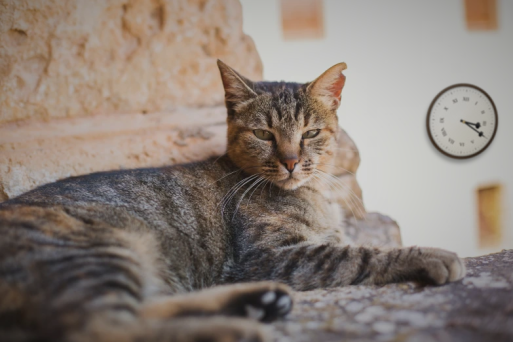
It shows **3:20**
